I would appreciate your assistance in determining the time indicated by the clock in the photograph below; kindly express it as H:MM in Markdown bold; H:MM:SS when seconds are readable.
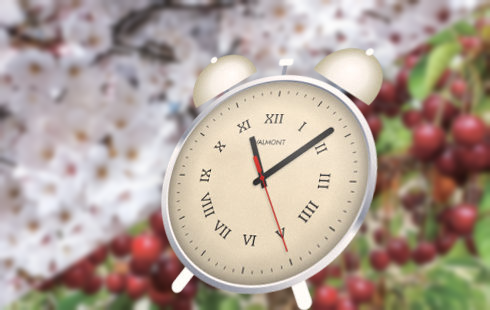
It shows **11:08:25**
